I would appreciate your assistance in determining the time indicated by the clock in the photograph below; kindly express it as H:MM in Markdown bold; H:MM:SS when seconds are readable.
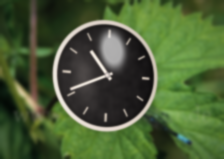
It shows **10:41**
